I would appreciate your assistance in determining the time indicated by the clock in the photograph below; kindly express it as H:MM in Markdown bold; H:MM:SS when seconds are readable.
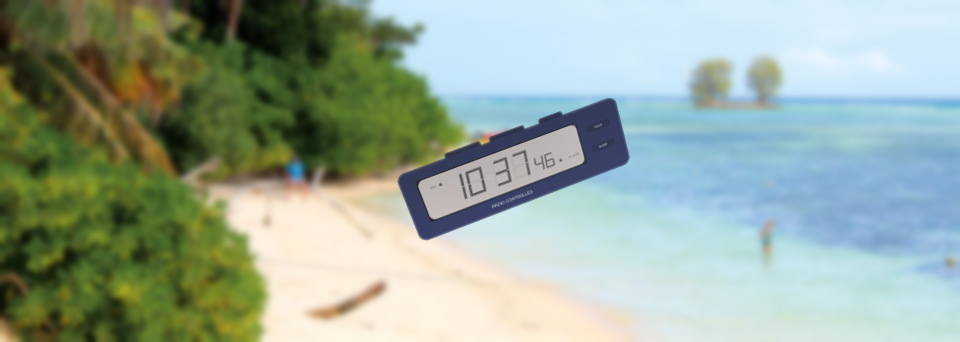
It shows **10:37:46**
